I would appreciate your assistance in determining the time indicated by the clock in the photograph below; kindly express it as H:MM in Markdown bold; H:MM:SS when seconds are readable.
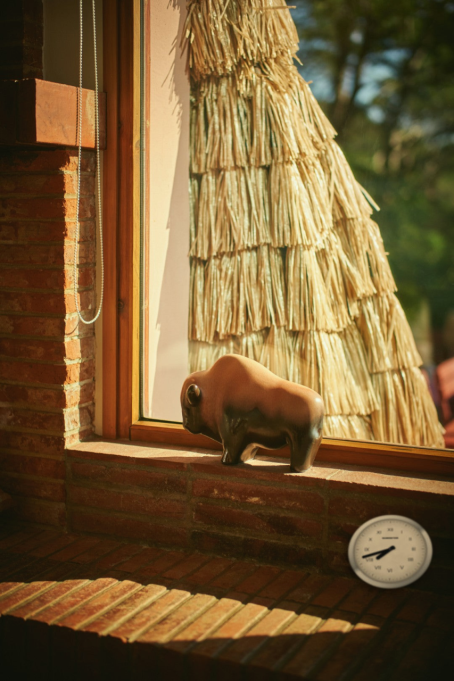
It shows **7:42**
